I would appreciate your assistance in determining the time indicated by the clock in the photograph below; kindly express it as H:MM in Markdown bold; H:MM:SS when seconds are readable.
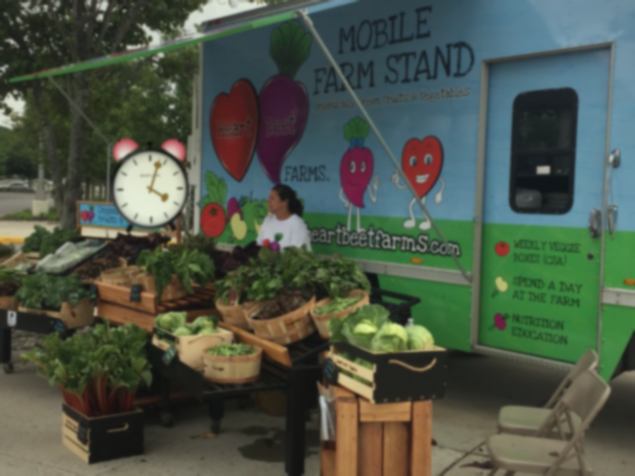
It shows **4:03**
